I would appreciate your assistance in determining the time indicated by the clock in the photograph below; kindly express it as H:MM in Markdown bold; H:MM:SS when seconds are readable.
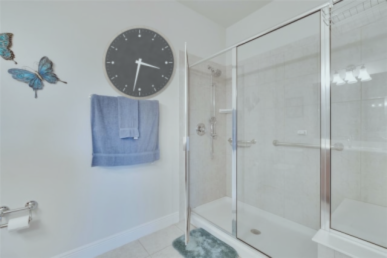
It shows **3:32**
